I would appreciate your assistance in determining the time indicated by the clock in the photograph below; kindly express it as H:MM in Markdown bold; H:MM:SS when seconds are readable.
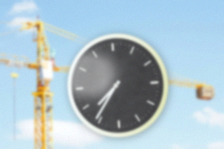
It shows **7:36**
